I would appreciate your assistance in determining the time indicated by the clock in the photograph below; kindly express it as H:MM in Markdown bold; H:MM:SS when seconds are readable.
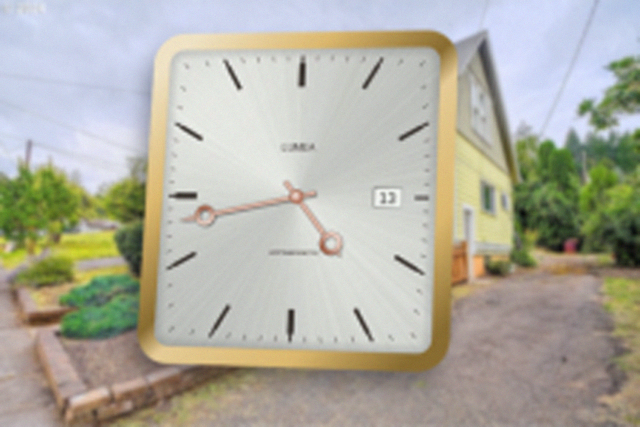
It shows **4:43**
